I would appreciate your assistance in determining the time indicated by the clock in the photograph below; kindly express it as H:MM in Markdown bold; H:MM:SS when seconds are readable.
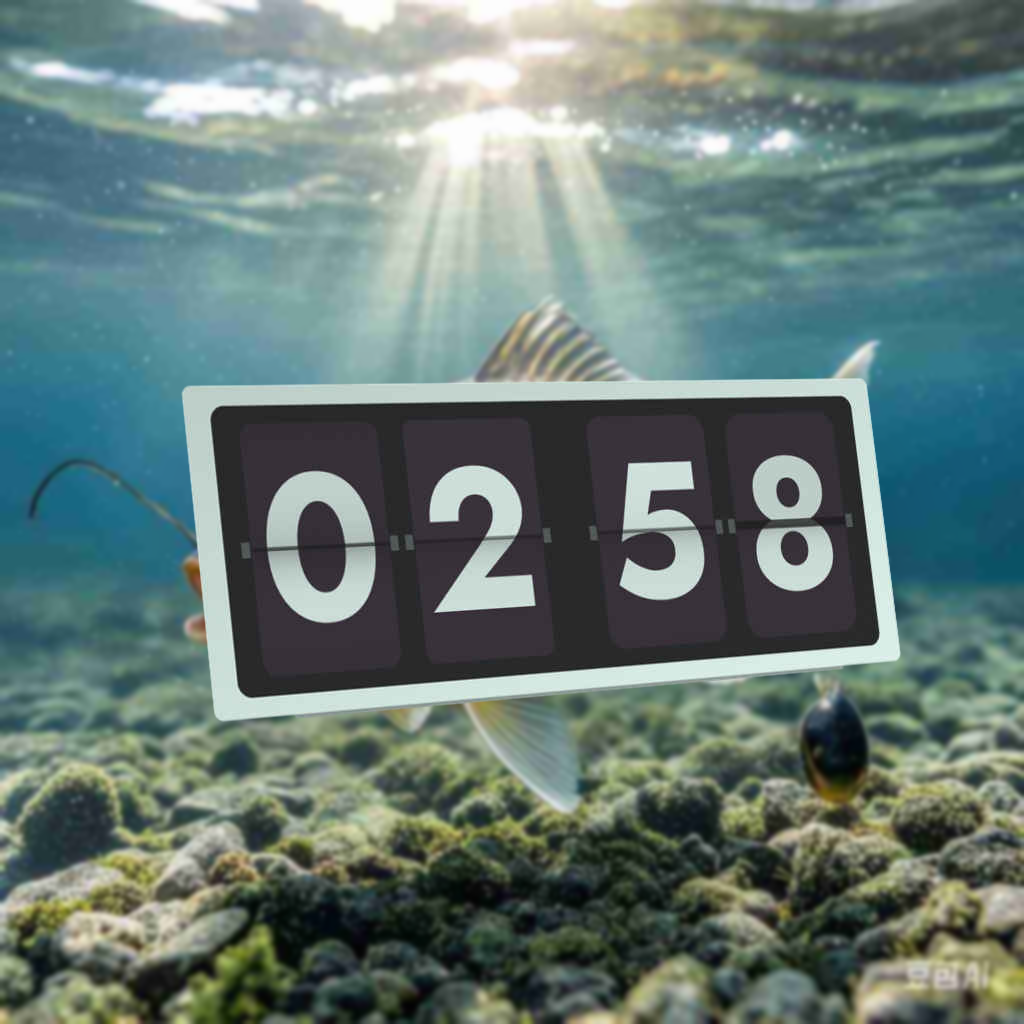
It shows **2:58**
